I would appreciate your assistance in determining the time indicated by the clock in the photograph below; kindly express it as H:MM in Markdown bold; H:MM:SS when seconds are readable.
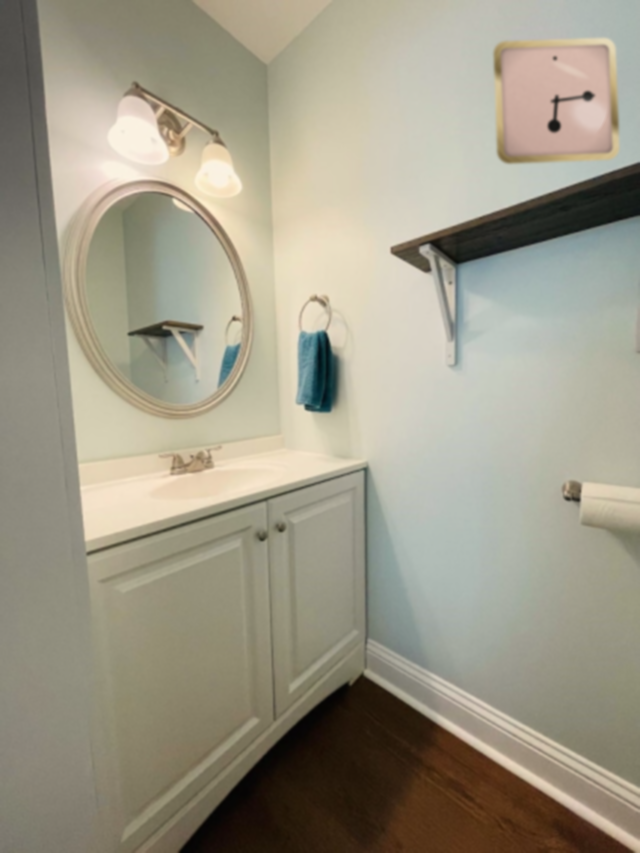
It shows **6:14**
